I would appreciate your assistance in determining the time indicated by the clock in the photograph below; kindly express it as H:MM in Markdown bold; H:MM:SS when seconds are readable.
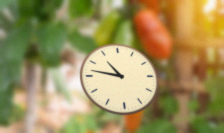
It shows **10:47**
